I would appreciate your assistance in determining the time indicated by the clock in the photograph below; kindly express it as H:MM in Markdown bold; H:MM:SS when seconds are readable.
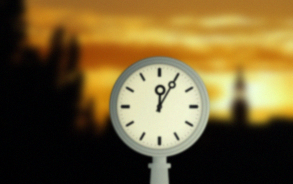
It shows **12:05**
